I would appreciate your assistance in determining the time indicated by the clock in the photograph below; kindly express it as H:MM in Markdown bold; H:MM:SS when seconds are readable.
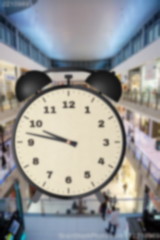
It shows **9:47**
